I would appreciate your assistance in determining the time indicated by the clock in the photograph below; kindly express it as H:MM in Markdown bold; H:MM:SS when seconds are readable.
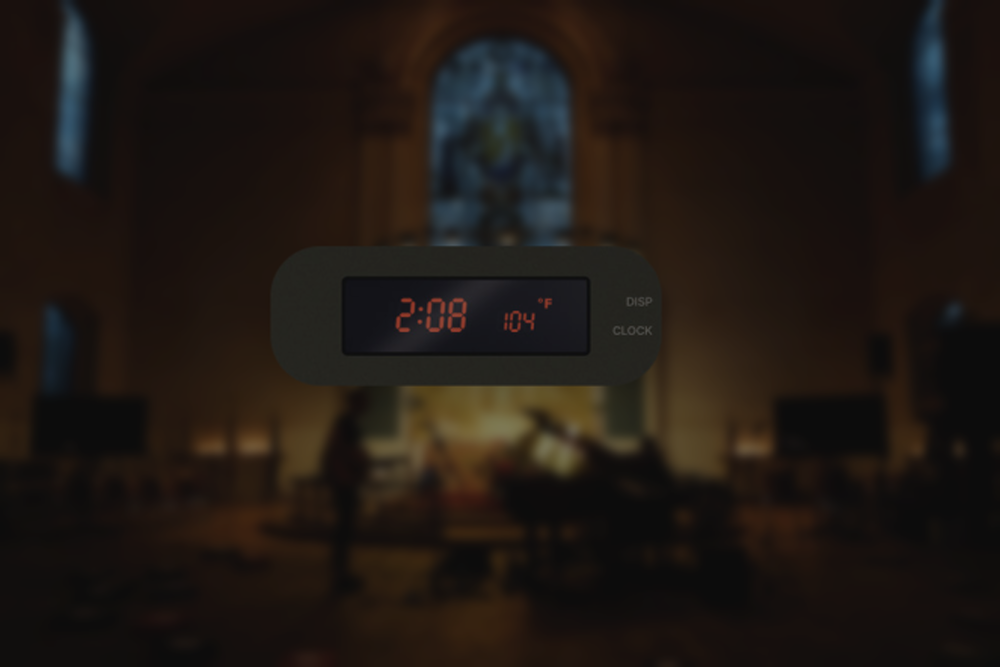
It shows **2:08**
